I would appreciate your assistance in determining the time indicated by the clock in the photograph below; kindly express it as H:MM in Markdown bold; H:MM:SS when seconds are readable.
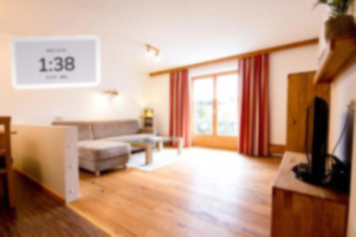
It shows **1:38**
